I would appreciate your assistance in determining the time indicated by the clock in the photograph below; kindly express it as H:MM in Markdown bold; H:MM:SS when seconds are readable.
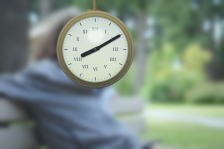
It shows **8:10**
